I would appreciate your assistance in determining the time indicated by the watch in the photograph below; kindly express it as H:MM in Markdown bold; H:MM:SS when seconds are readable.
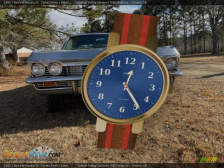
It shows **12:24**
